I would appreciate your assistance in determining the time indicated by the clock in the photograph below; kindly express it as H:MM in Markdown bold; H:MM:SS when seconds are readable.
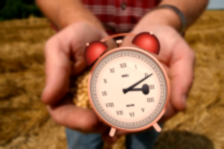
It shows **3:11**
